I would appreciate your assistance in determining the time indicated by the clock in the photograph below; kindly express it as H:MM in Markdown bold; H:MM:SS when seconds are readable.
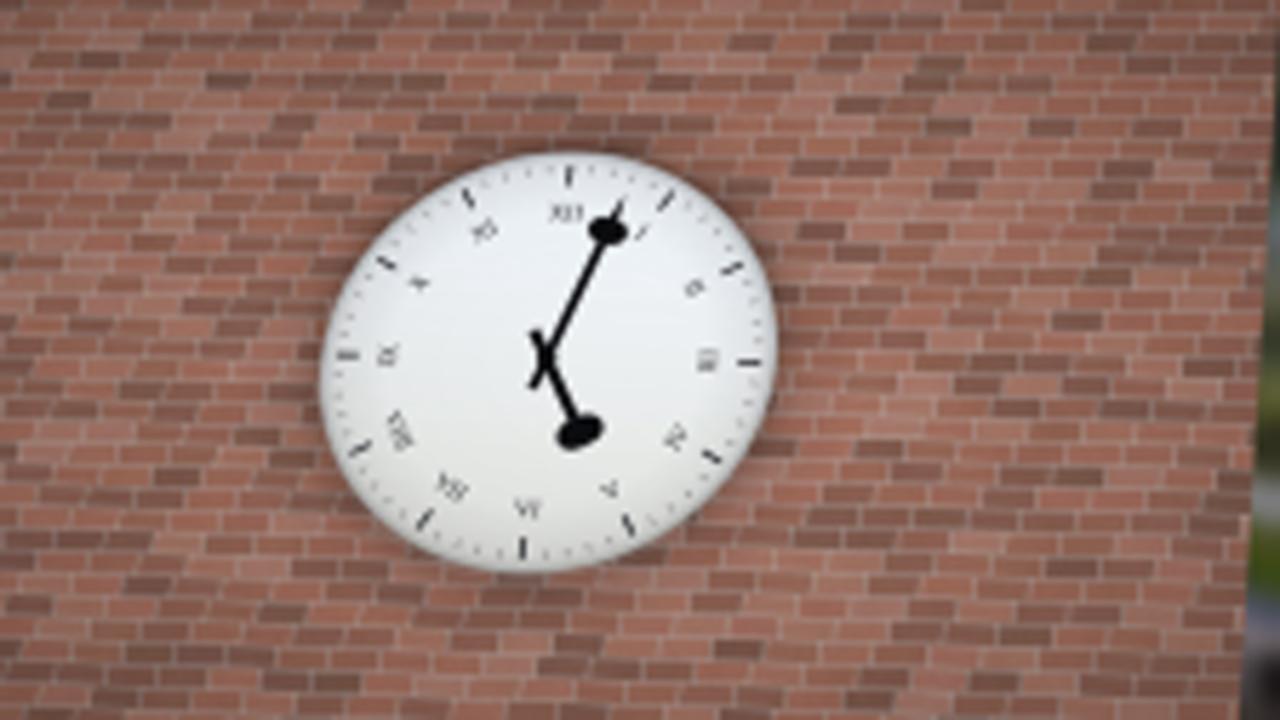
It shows **5:03**
